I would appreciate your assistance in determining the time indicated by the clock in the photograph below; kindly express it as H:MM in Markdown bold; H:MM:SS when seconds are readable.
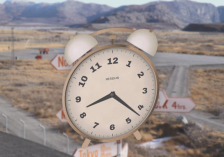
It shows **8:22**
